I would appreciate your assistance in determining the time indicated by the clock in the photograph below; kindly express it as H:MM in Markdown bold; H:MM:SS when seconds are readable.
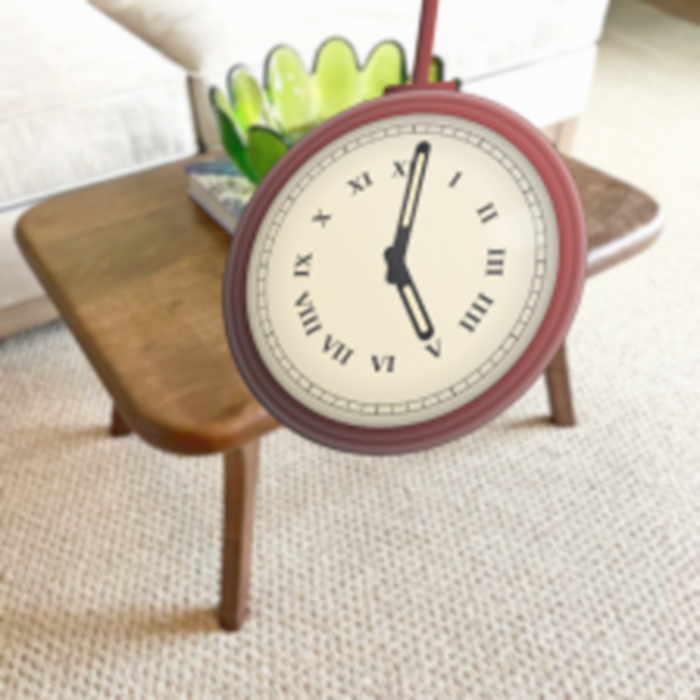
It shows **5:01**
